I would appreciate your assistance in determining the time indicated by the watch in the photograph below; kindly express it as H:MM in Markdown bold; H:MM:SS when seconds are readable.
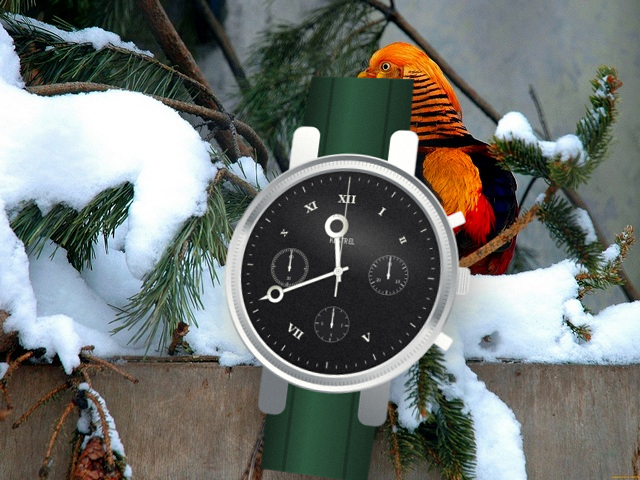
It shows **11:41**
